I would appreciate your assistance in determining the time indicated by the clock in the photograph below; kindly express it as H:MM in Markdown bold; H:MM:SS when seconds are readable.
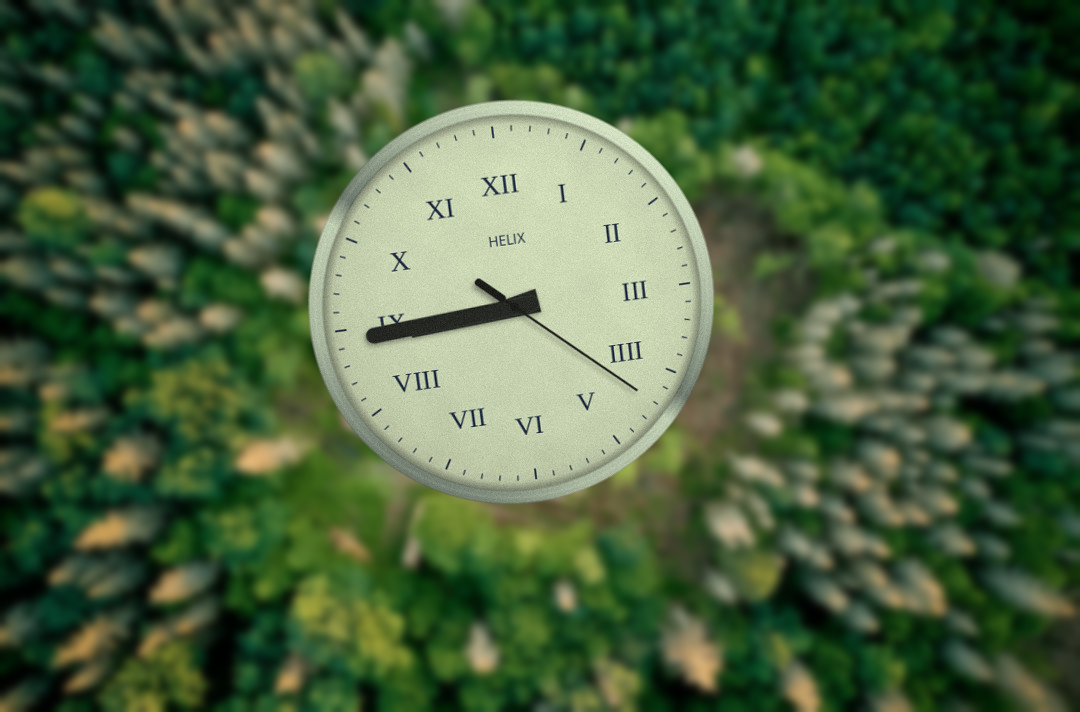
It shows **8:44:22**
